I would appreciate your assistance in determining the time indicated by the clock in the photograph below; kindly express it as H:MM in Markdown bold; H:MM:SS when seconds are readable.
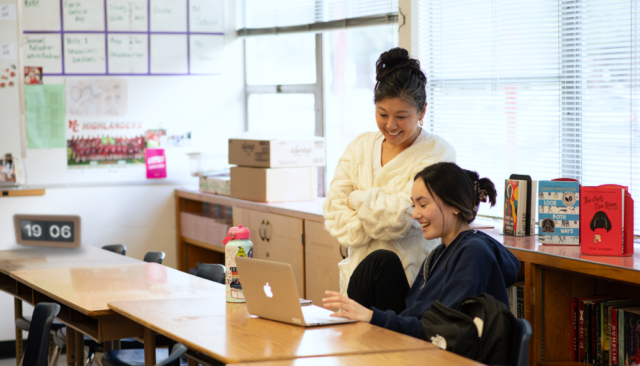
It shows **19:06**
